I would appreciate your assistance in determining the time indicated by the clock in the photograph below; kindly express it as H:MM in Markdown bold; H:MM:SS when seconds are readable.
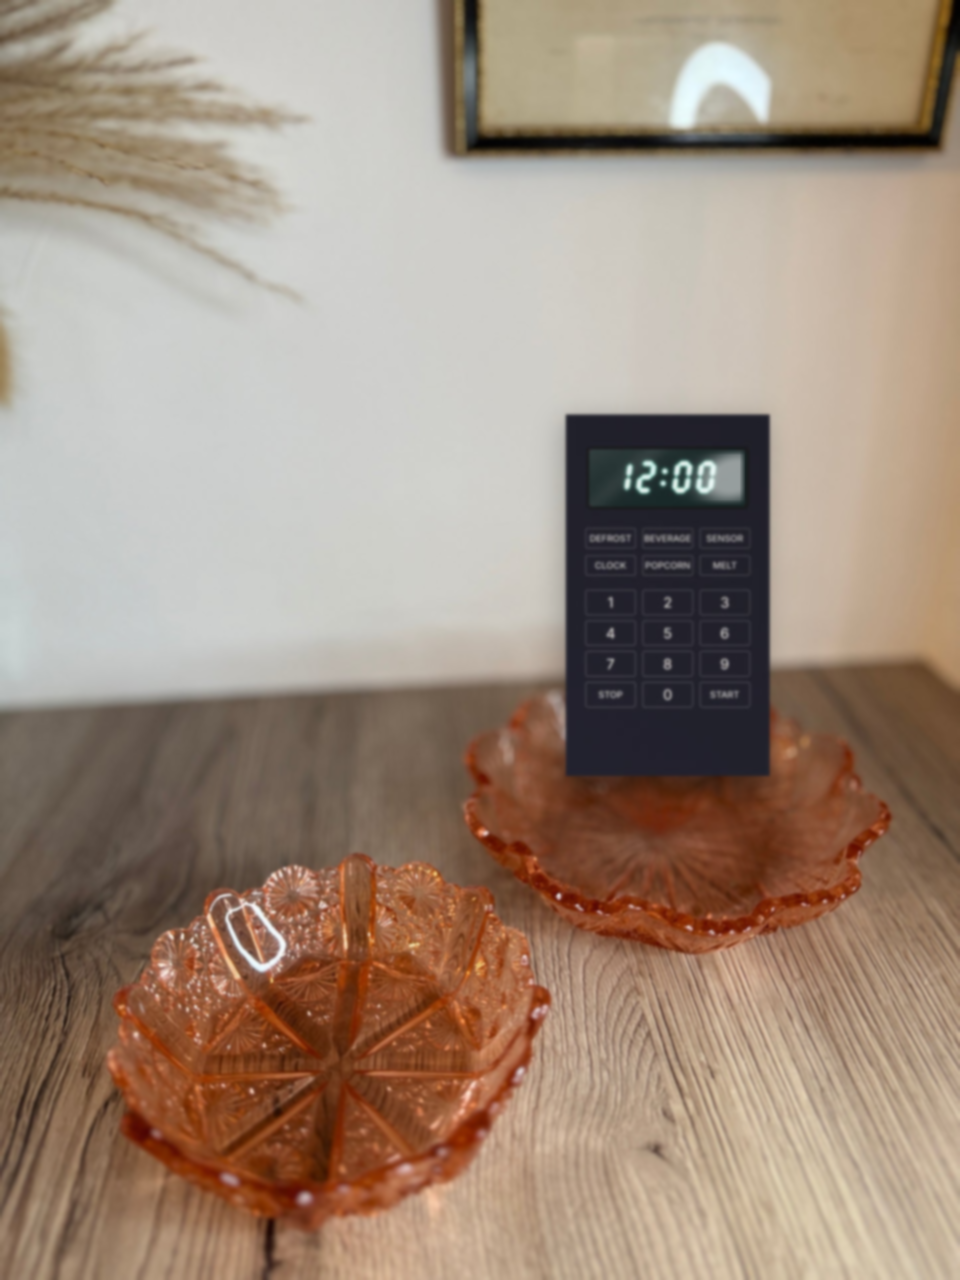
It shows **12:00**
